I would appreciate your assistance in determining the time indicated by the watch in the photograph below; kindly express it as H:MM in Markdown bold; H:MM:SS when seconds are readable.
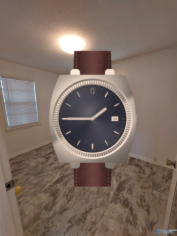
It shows **1:45**
